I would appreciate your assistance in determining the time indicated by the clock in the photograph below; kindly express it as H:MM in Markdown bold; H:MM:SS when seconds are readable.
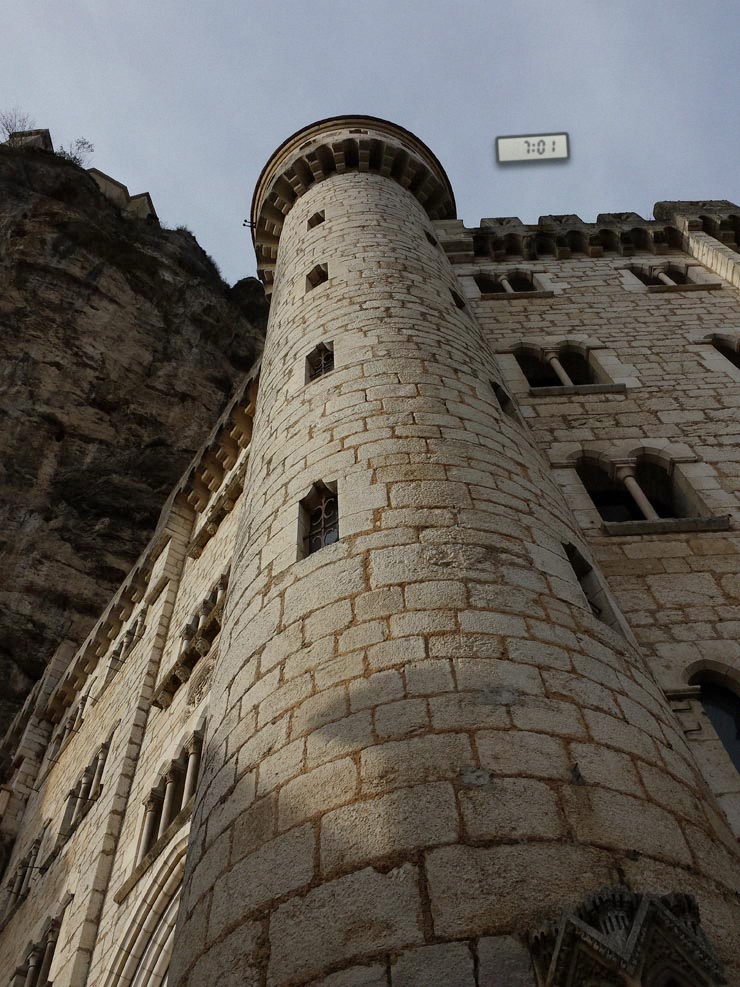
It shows **7:01**
